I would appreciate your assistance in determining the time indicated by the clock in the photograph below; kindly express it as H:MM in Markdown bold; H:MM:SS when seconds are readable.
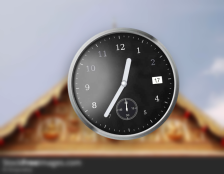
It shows **12:36**
